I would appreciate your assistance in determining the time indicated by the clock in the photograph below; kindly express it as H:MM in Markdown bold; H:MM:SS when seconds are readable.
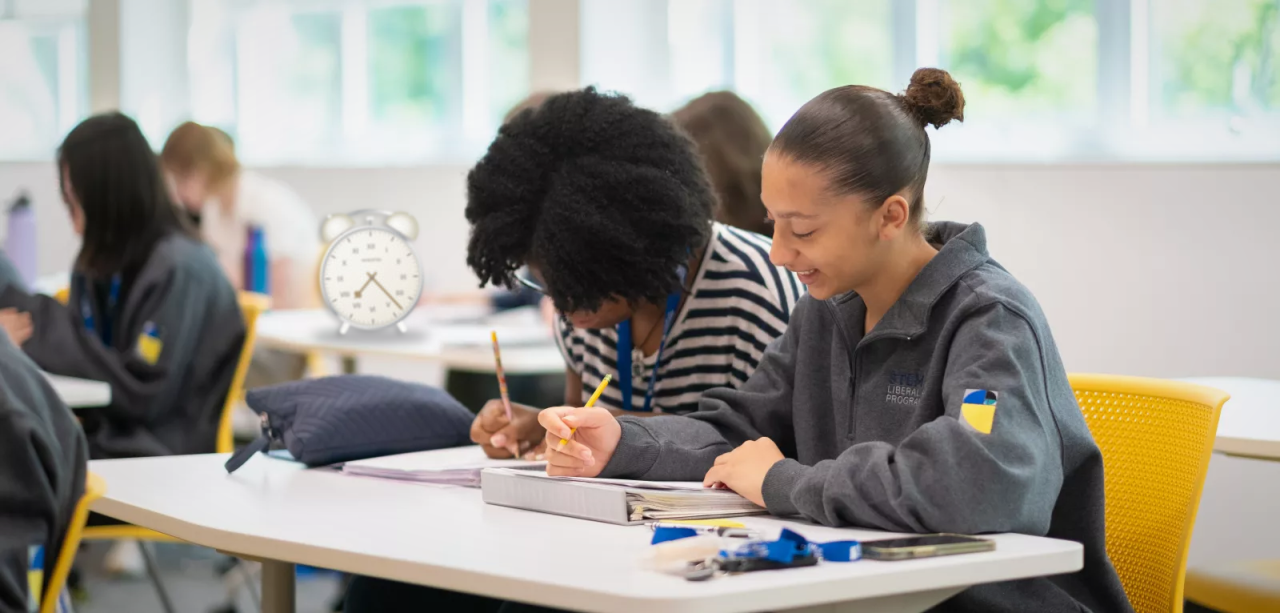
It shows **7:23**
